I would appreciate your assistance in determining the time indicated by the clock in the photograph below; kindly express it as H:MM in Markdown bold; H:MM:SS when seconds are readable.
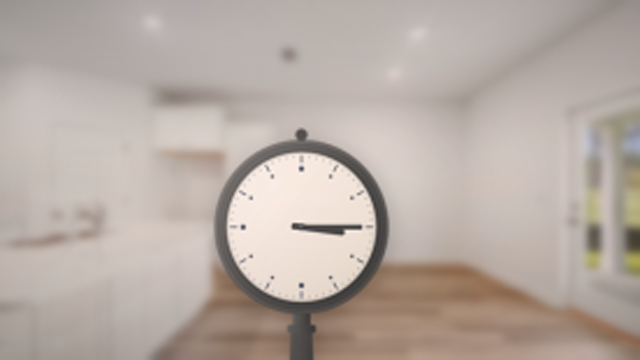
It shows **3:15**
